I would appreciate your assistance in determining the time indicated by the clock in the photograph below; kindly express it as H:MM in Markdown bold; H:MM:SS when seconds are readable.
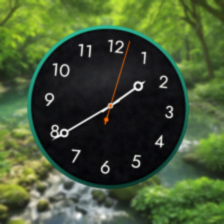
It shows **1:39:02**
